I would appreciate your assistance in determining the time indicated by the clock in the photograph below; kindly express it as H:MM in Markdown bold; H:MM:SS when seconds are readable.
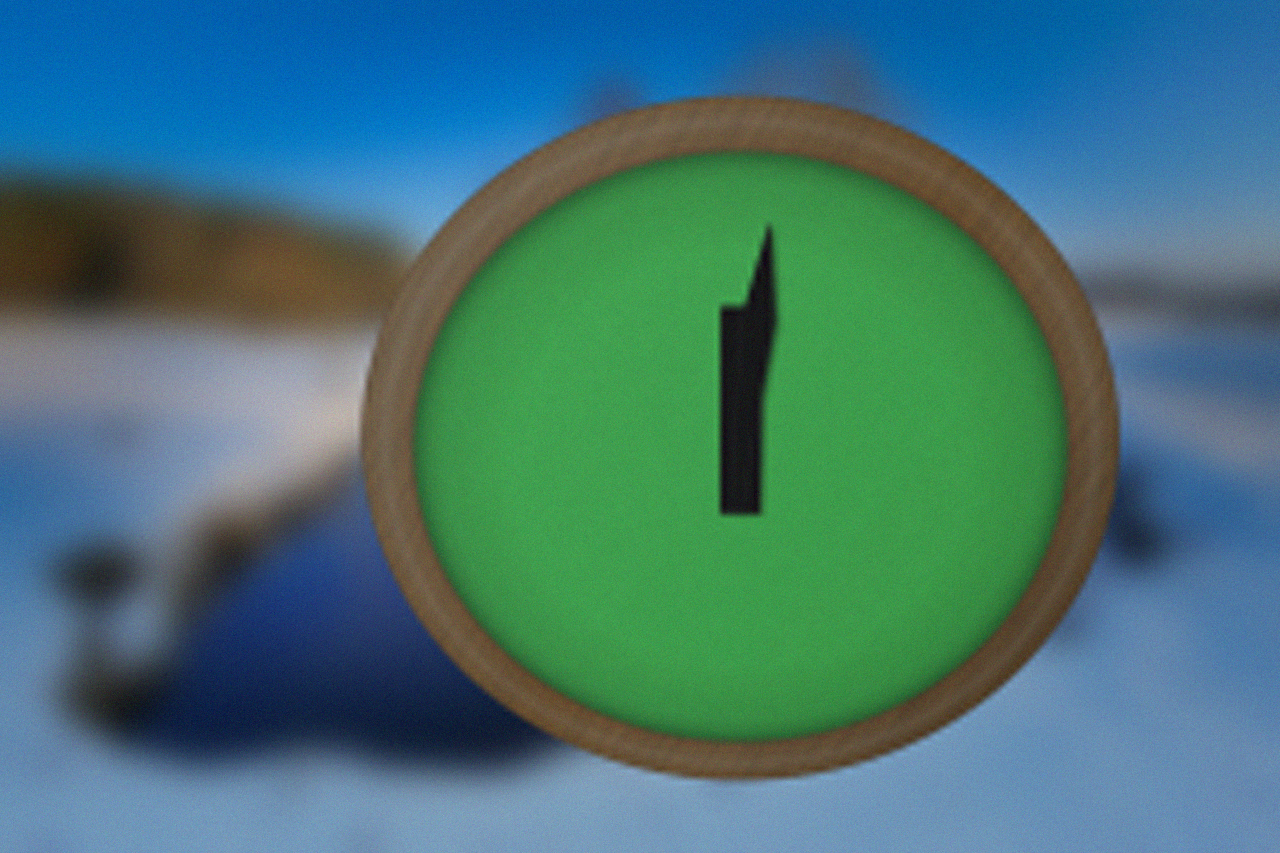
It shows **12:01**
